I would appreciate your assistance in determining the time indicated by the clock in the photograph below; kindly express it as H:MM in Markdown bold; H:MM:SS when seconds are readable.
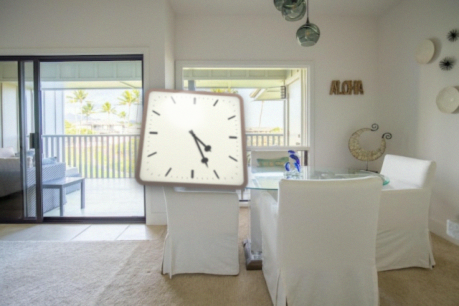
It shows **4:26**
